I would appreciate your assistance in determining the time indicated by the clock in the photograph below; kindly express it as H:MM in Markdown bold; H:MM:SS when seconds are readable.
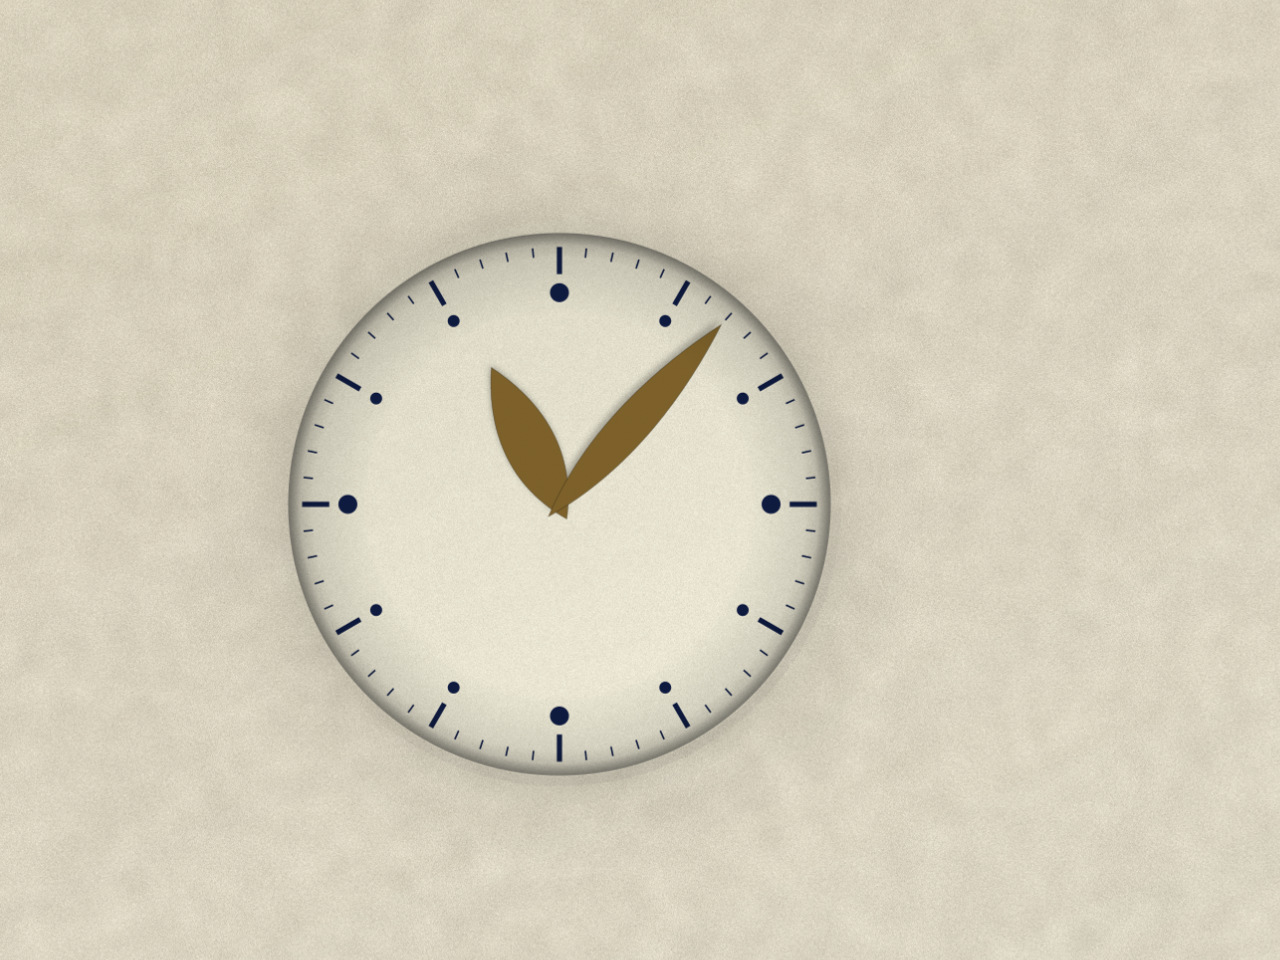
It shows **11:07**
